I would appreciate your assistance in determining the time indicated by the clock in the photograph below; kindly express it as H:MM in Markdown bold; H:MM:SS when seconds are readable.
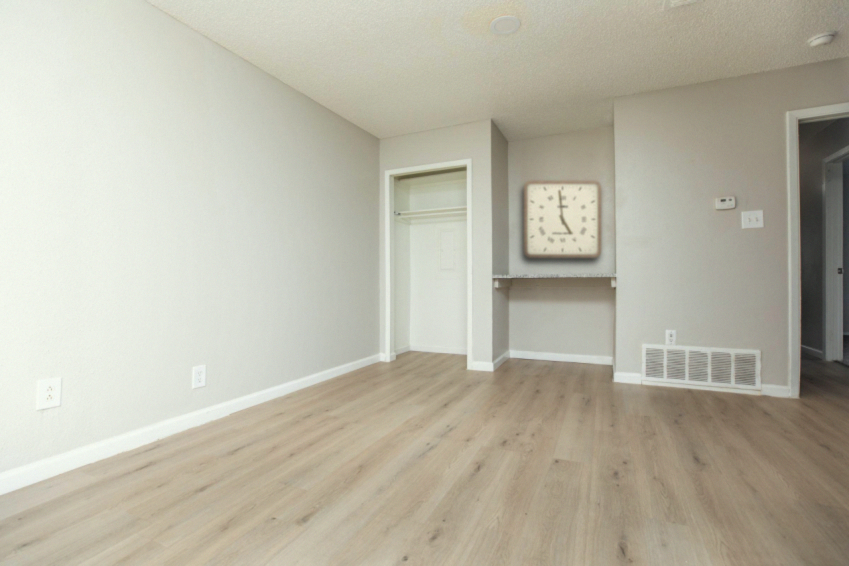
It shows **4:59**
